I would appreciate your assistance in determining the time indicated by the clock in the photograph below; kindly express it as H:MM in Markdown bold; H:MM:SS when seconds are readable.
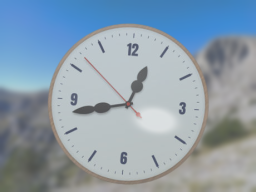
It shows **12:42:52**
